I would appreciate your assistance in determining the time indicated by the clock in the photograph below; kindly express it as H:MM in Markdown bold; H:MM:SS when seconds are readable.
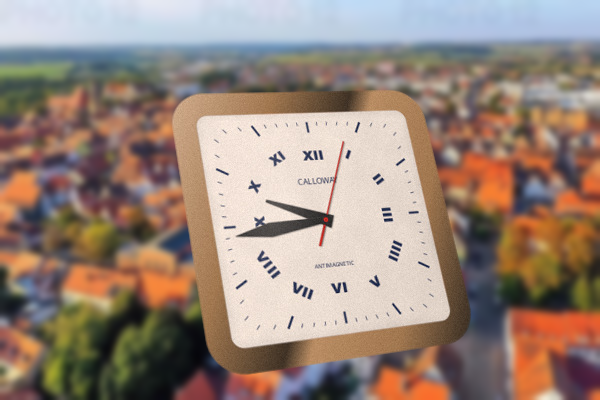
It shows **9:44:04**
